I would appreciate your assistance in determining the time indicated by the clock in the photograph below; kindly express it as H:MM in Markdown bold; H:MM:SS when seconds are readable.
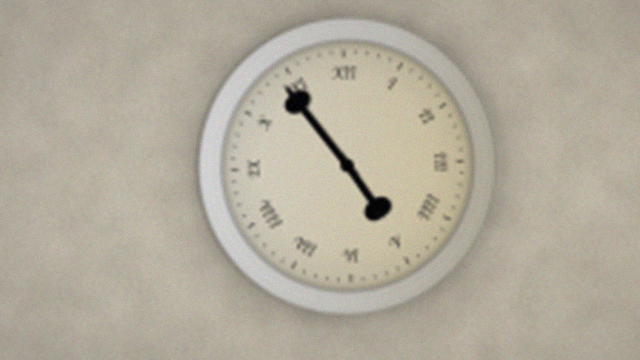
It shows **4:54**
